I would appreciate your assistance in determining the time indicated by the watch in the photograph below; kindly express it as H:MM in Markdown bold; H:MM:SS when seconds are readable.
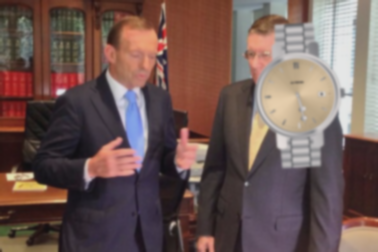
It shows **5:28**
